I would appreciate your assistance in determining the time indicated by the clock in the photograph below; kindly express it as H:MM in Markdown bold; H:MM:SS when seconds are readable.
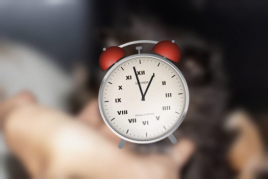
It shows **12:58**
